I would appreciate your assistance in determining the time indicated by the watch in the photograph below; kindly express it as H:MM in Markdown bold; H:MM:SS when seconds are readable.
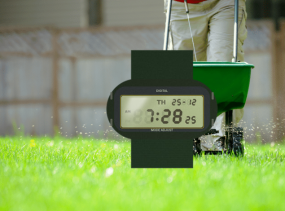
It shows **7:28:25**
